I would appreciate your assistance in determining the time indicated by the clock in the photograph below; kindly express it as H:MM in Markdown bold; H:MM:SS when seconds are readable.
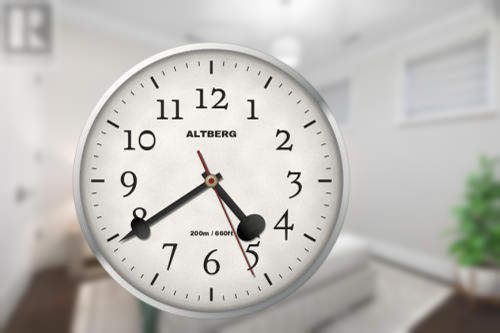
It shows **4:39:26**
